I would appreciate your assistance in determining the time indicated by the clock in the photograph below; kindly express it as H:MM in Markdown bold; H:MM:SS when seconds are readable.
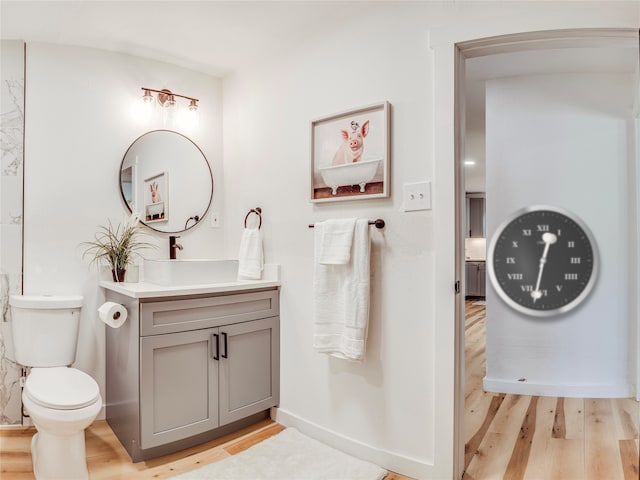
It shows **12:32**
